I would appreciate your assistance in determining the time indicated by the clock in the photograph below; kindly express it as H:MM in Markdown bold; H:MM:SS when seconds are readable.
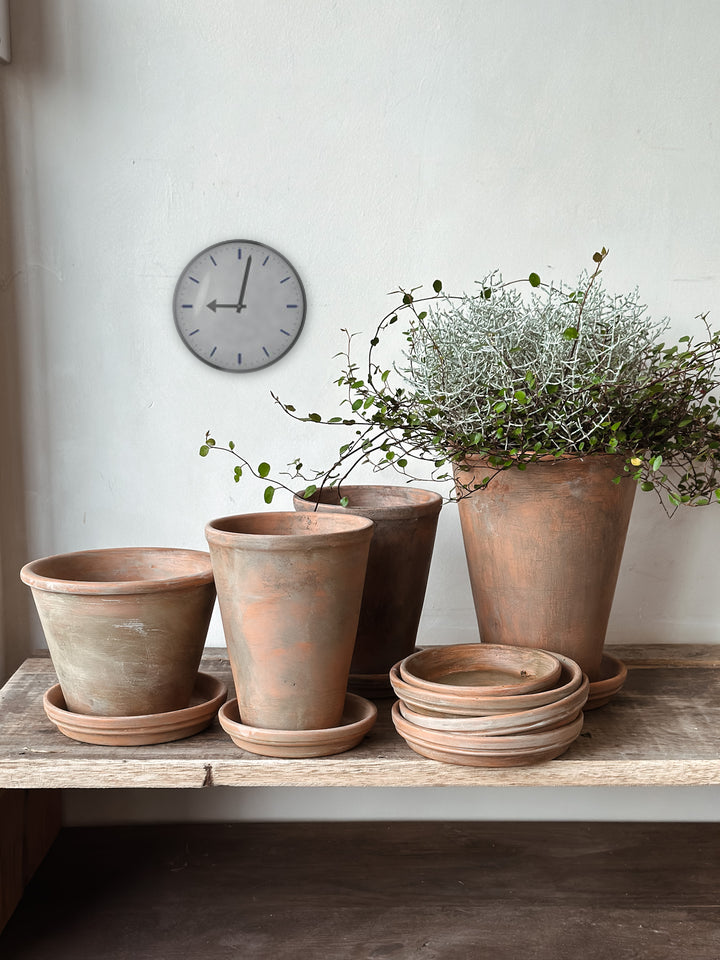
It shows **9:02**
